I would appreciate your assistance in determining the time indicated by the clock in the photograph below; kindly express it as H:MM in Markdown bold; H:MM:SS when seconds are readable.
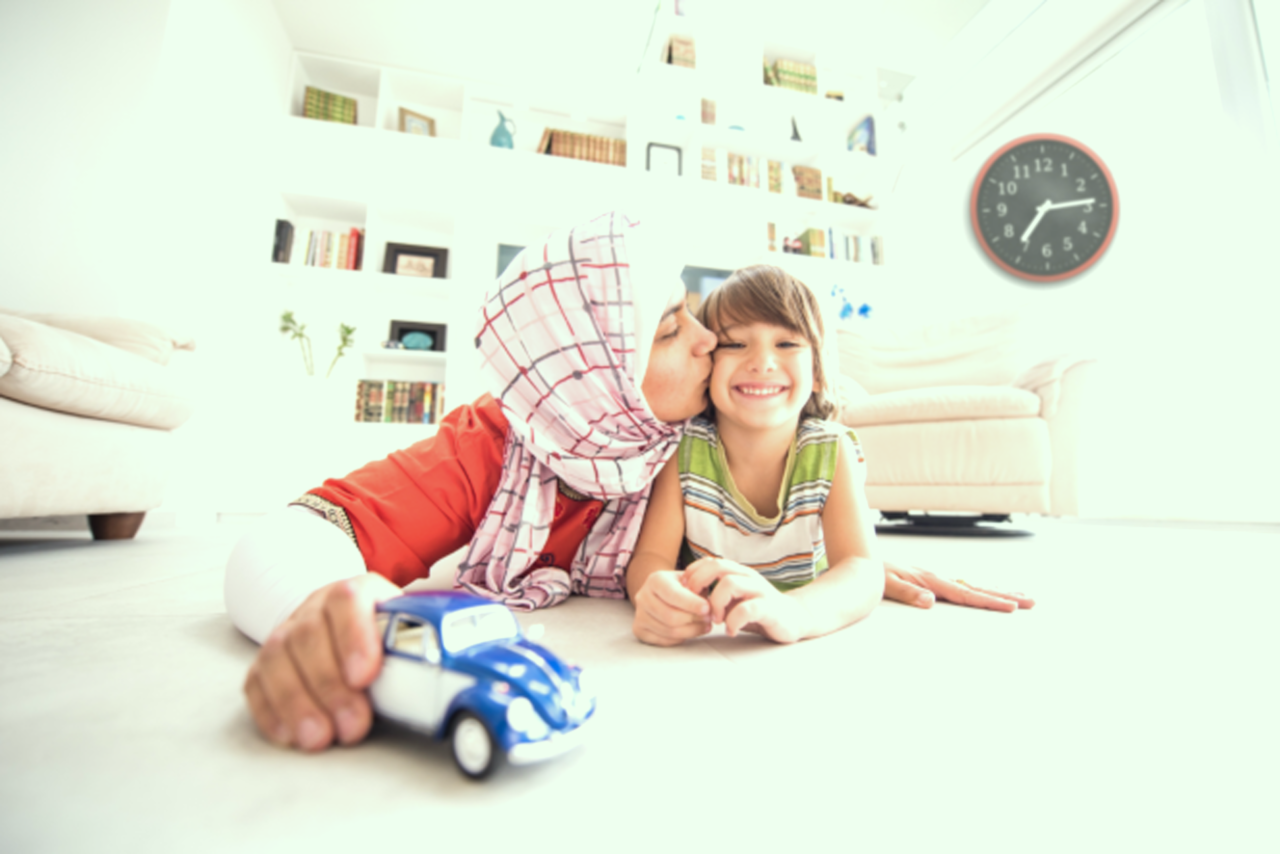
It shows **7:14**
